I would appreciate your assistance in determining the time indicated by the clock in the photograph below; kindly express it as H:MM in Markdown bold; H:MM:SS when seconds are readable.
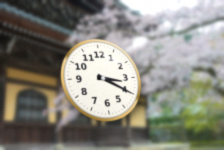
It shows **3:20**
